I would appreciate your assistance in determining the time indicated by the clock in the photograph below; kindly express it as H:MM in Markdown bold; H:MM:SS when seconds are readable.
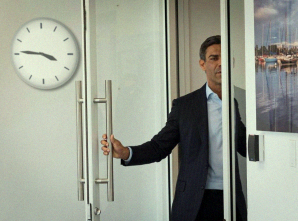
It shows **3:46**
